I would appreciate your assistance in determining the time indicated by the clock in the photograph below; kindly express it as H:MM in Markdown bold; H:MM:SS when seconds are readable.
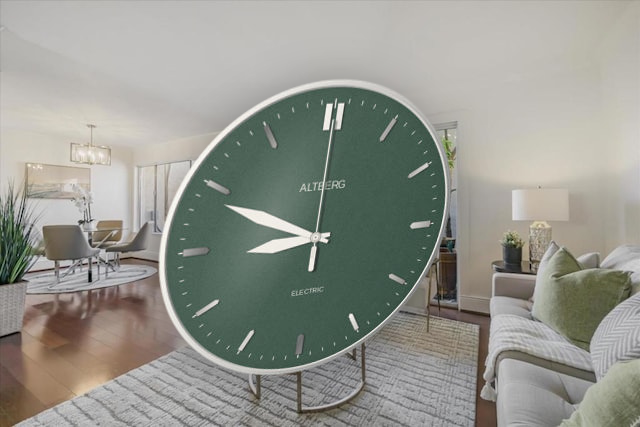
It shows **8:49:00**
